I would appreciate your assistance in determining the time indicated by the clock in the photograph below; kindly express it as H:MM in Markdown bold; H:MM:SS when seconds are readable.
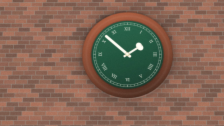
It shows **1:52**
